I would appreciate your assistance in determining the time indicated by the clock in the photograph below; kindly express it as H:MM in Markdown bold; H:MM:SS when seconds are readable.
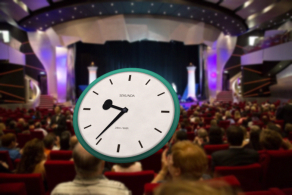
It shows **9:36**
